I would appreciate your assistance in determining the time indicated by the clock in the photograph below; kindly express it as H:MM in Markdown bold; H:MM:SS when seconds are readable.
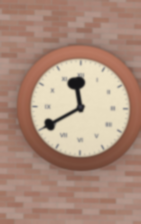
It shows **11:40**
